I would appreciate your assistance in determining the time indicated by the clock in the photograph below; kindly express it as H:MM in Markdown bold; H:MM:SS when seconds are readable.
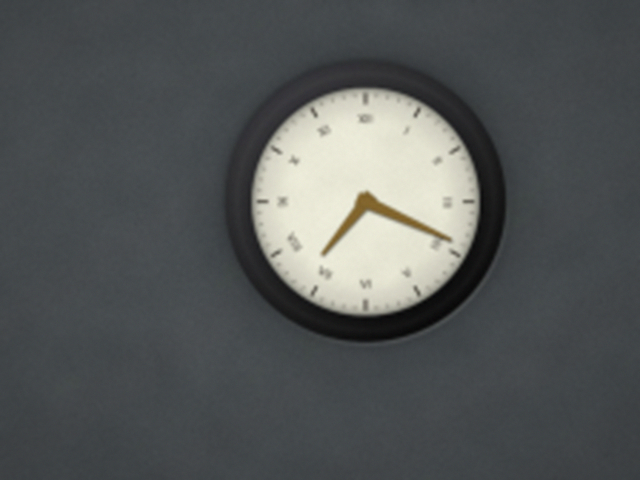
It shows **7:19**
